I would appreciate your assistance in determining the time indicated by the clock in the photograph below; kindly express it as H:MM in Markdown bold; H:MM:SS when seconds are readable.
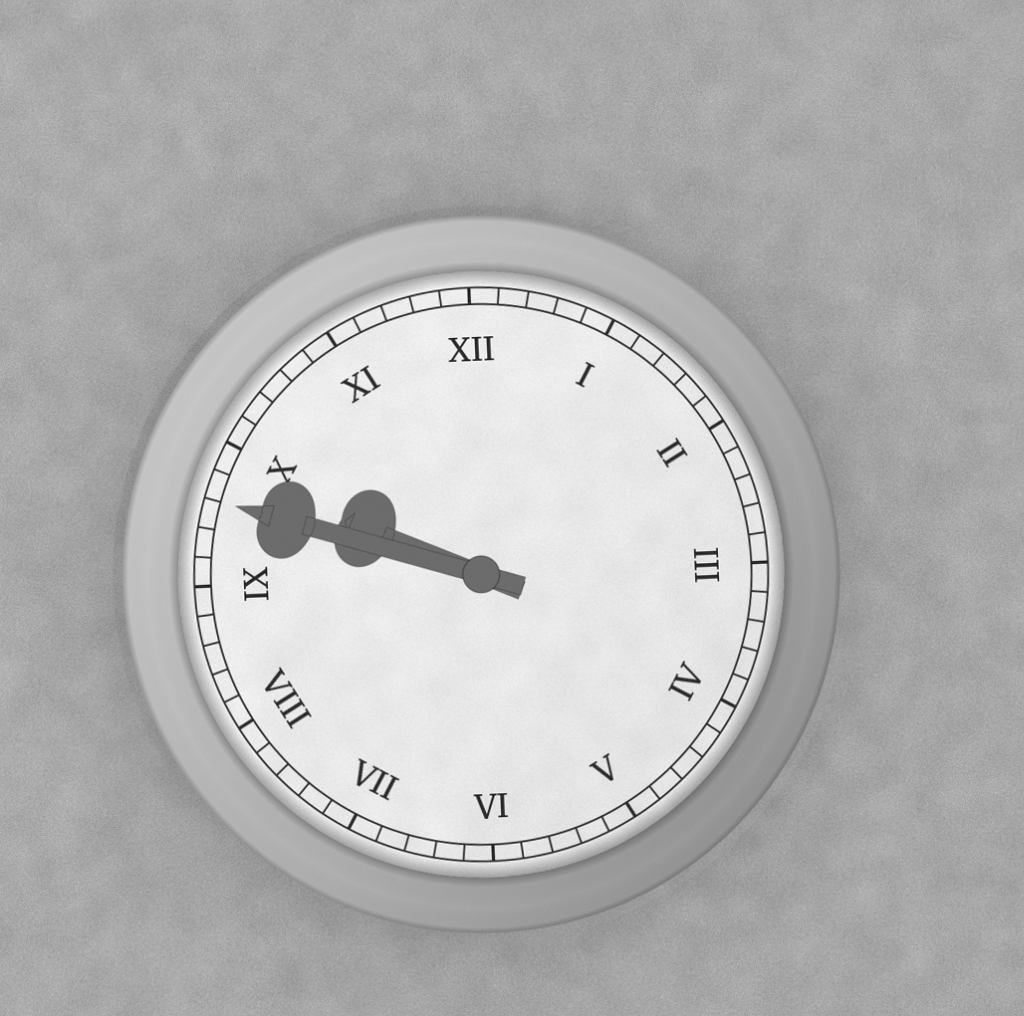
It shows **9:48**
